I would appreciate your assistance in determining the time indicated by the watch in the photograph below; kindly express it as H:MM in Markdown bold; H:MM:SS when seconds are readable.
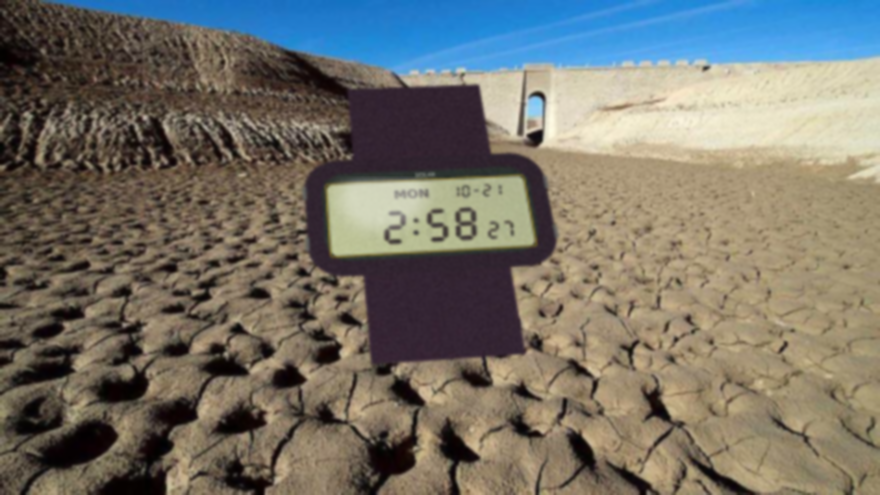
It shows **2:58:27**
